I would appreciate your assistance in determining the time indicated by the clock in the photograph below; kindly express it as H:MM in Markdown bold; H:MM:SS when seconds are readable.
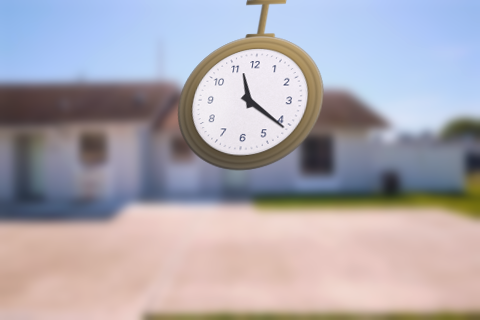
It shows **11:21**
